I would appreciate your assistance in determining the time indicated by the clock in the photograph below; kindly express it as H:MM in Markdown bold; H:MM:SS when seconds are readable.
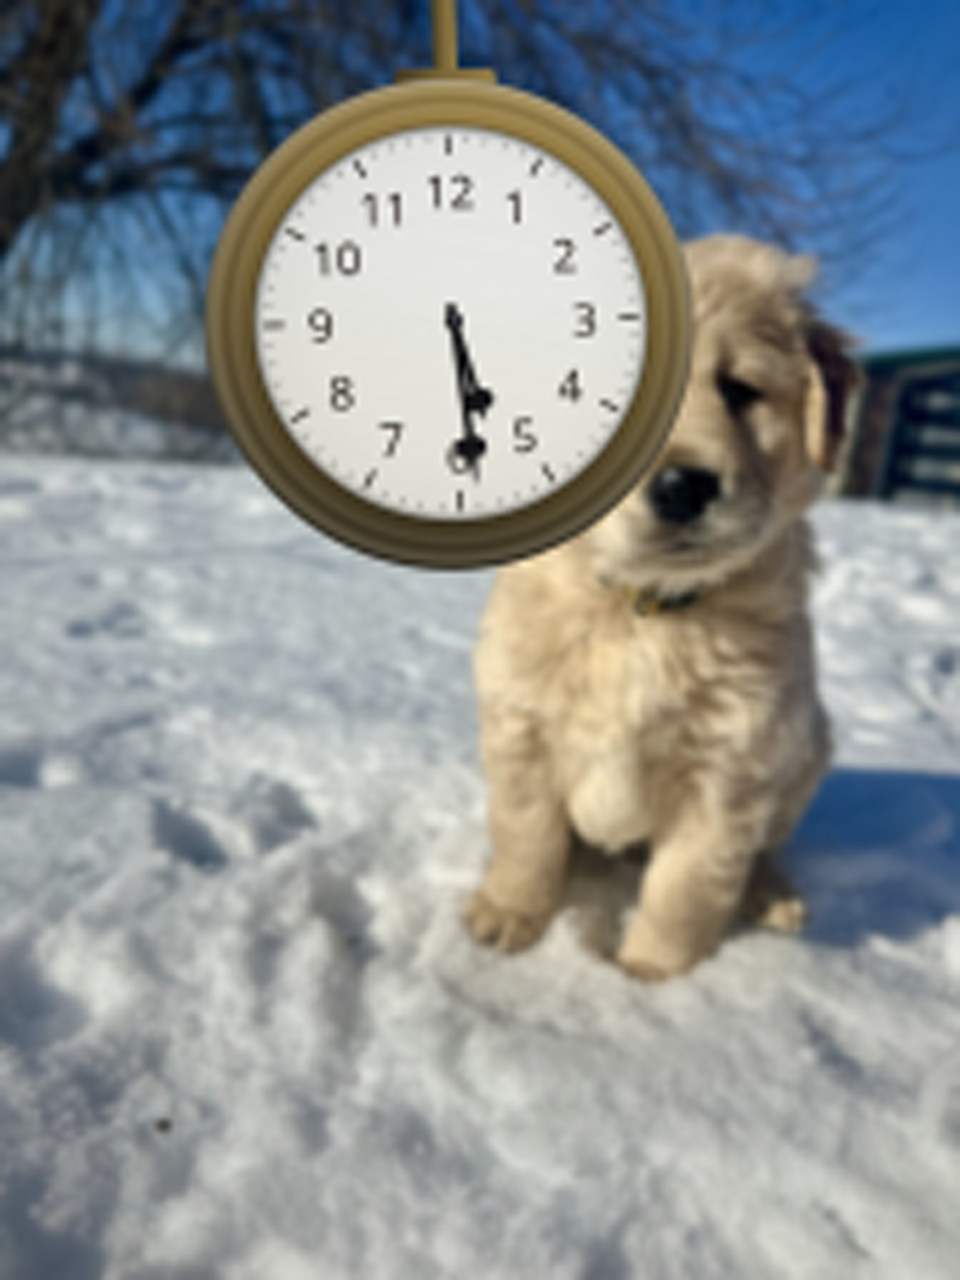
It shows **5:29**
